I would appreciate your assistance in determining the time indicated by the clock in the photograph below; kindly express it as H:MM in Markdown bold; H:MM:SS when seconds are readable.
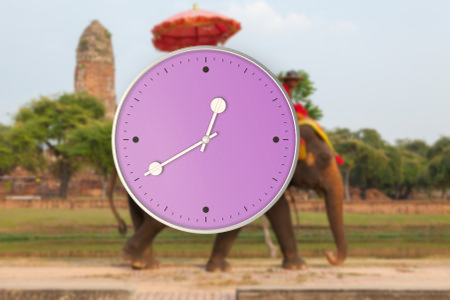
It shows **12:40**
